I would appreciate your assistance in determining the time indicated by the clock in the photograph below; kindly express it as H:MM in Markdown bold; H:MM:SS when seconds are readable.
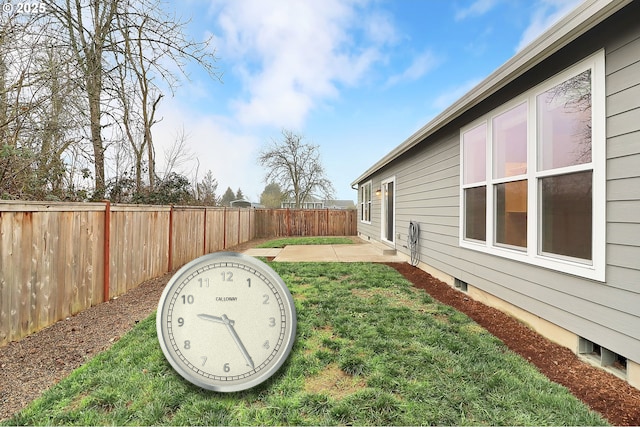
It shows **9:25**
